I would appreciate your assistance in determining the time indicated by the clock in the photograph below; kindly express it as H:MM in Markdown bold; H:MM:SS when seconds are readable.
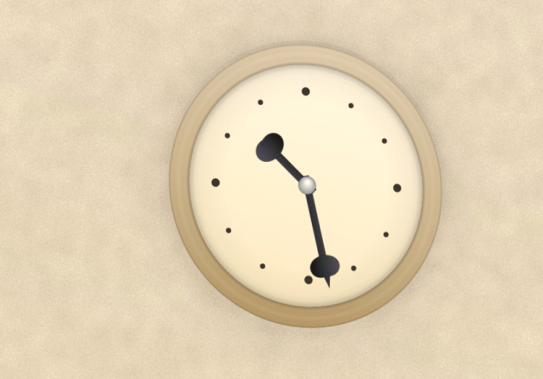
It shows **10:28**
